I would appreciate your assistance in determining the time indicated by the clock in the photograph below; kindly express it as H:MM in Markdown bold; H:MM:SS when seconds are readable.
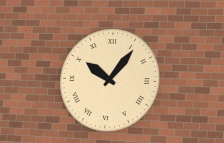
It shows **10:06**
